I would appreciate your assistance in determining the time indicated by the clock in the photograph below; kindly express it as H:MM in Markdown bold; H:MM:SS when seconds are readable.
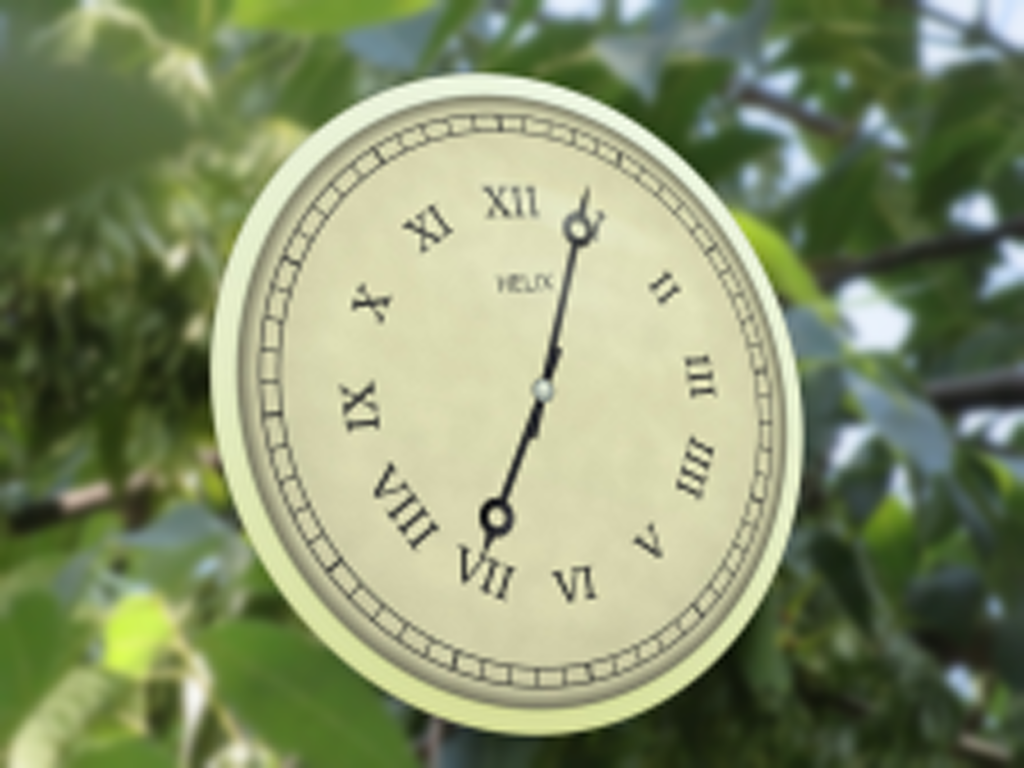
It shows **7:04**
